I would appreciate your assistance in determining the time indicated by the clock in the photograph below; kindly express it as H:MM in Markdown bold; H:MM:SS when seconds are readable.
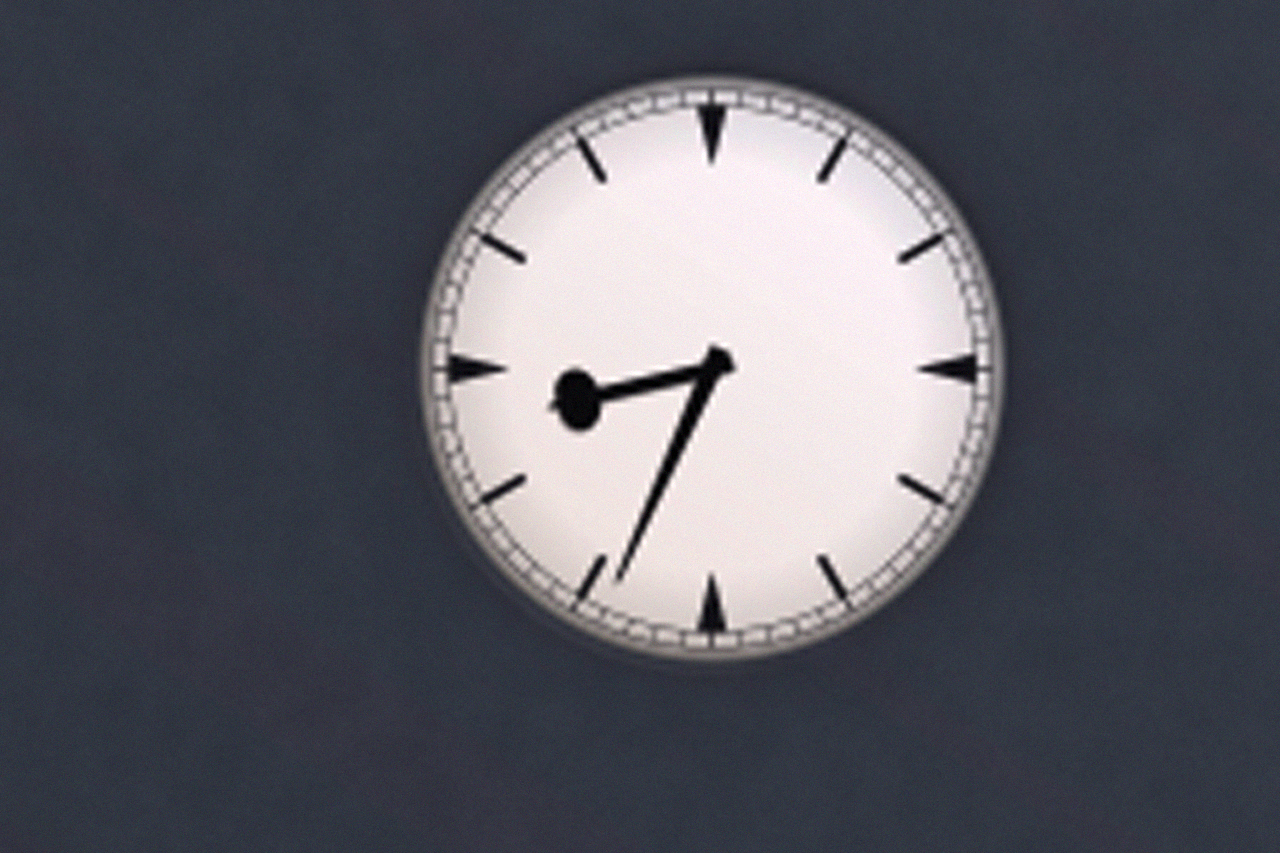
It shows **8:34**
